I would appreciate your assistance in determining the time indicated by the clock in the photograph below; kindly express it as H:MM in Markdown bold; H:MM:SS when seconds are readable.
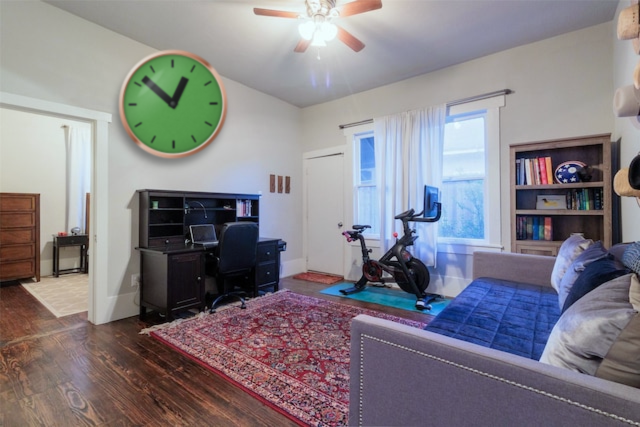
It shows **12:52**
